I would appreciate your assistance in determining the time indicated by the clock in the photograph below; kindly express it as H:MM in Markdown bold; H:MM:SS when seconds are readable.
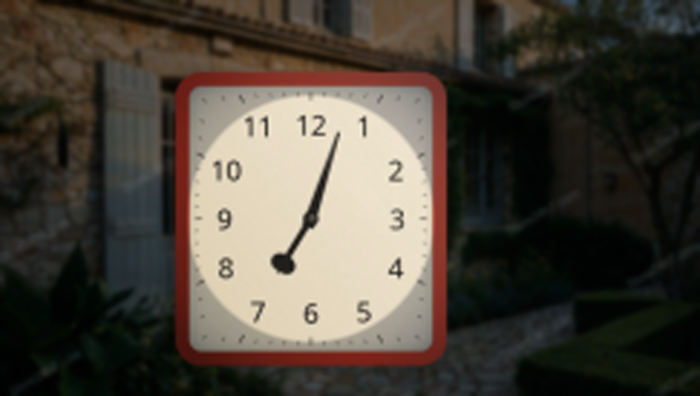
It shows **7:03**
